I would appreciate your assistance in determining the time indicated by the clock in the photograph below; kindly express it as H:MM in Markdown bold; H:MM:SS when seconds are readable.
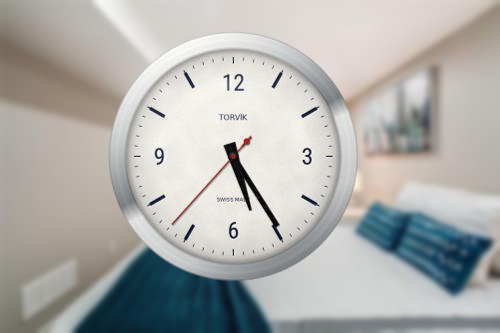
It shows **5:24:37**
